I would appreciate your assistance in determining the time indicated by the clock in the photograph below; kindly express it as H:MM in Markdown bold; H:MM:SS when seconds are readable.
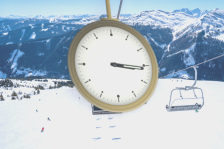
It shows **3:16**
